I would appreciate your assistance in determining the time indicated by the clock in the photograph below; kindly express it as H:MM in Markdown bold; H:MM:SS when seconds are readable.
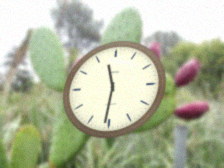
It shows **11:31**
